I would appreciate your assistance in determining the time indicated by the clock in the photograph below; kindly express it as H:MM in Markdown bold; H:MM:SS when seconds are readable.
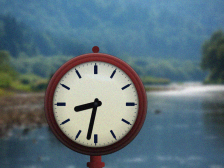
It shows **8:32**
